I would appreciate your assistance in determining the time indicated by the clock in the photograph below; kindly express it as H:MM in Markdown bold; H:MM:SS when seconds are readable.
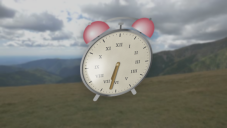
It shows **6:32**
